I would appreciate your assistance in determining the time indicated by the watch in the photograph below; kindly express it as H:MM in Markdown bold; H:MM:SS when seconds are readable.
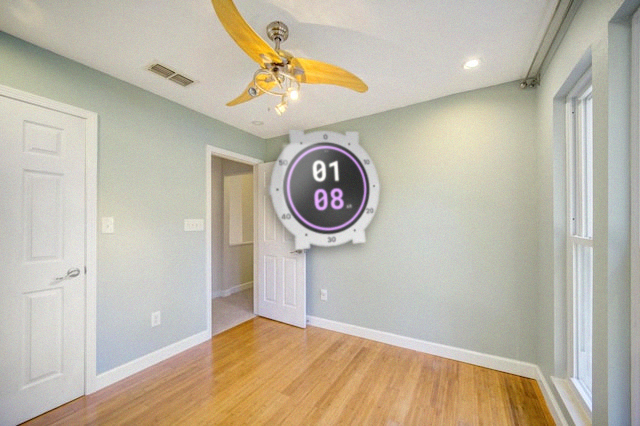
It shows **1:08**
